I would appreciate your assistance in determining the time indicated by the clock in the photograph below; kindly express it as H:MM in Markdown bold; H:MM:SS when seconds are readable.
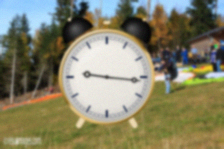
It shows **9:16**
